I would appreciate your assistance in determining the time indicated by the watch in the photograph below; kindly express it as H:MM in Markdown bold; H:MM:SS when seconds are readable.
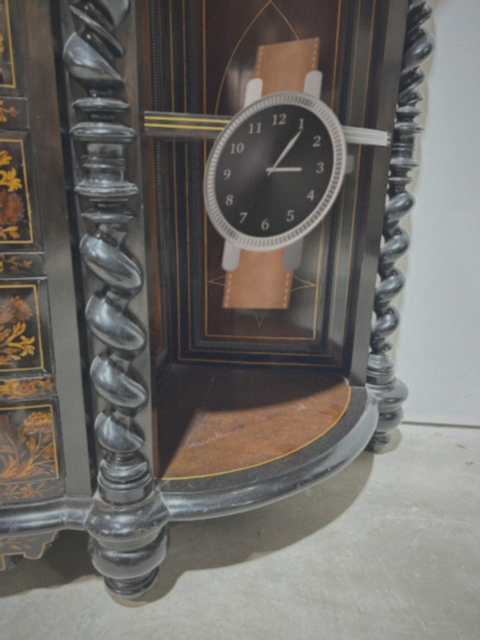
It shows **3:06**
